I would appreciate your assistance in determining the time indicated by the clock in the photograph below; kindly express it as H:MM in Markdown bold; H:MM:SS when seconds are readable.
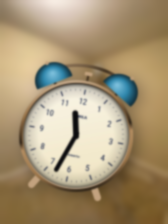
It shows **11:33**
